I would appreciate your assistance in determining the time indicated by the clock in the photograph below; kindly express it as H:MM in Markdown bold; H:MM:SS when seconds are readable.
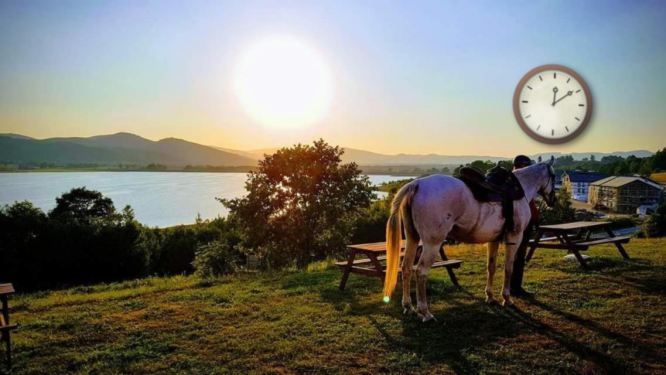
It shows **12:09**
